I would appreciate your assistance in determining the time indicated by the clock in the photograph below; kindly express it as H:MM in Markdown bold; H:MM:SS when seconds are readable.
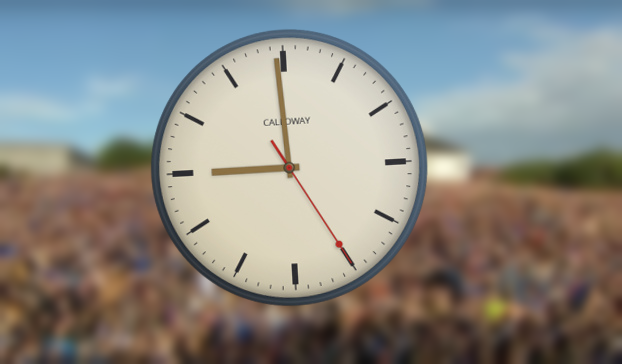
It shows **8:59:25**
